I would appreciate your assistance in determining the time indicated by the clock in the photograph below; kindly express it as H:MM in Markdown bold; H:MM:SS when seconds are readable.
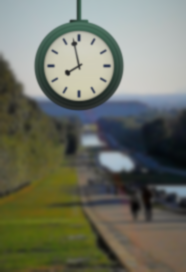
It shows **7:58**
